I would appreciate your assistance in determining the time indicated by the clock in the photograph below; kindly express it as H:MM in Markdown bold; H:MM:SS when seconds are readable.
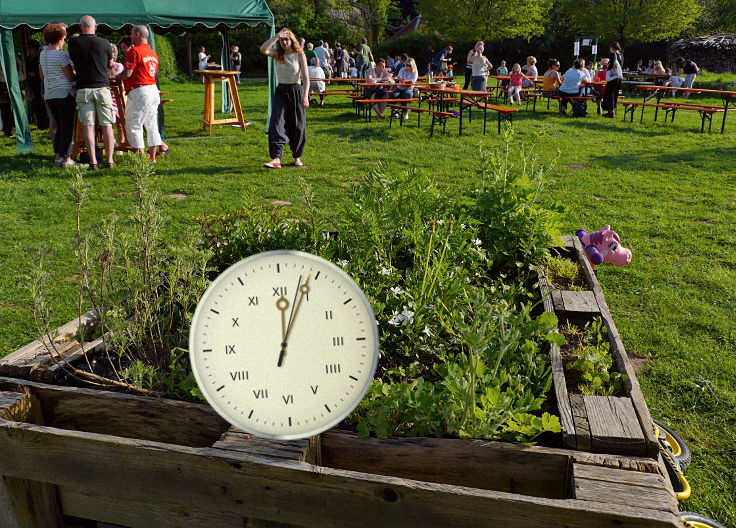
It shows **12:04:03**
